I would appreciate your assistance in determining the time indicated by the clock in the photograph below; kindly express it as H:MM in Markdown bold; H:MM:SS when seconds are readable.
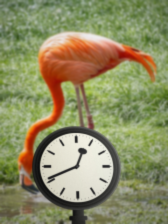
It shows **12:41**
